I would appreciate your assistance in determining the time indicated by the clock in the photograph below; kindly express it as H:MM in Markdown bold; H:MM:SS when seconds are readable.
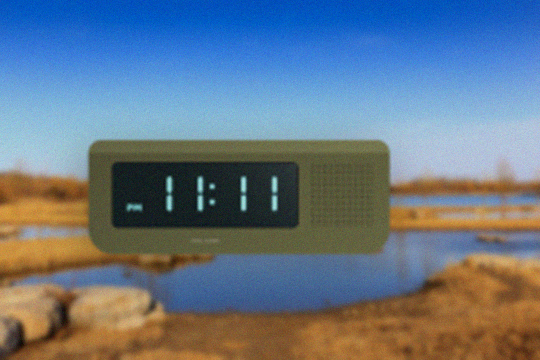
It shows **11:11**
